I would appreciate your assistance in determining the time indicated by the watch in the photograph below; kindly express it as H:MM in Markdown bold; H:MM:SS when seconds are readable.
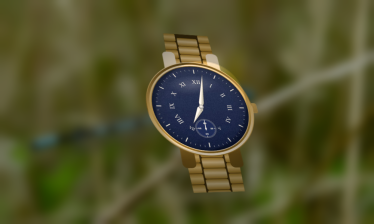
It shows **7:02**
